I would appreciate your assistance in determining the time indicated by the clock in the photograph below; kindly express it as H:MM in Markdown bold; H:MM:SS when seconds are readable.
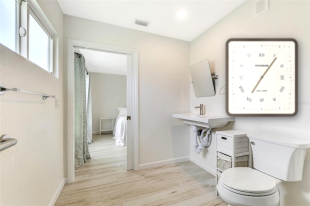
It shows **7:06**
